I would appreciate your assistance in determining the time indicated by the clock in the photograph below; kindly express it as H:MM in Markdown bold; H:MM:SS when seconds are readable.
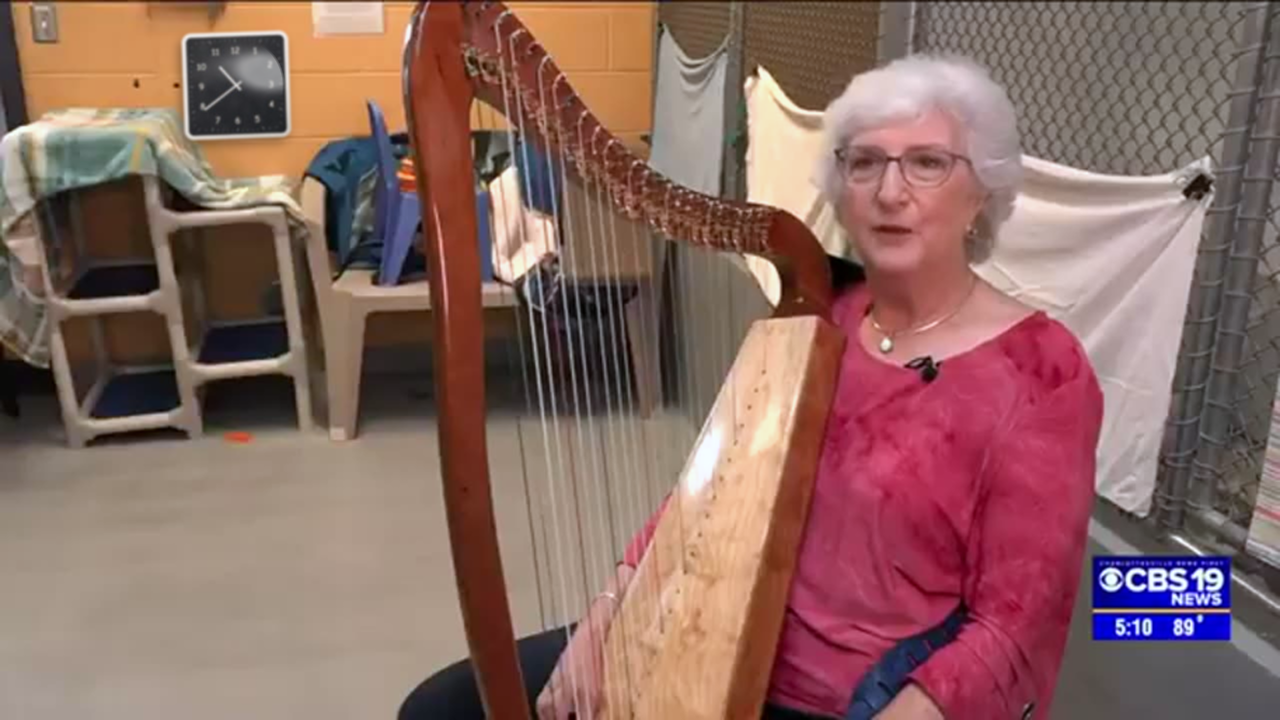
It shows **10:39**
